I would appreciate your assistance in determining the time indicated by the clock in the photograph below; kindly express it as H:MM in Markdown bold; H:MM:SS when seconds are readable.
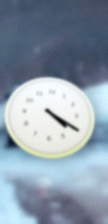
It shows **4:20**
